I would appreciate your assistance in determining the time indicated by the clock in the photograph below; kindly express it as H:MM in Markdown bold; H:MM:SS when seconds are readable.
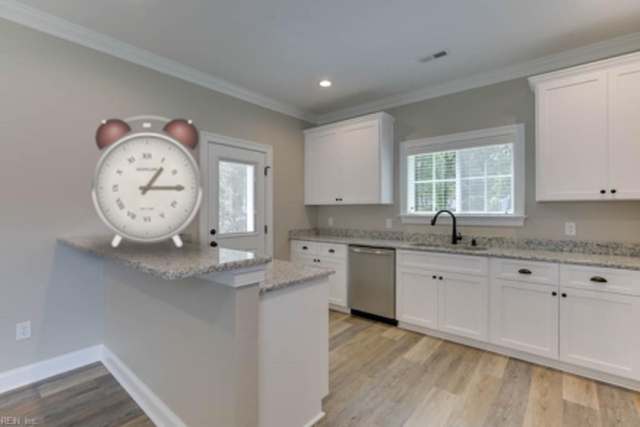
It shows **1:15**
